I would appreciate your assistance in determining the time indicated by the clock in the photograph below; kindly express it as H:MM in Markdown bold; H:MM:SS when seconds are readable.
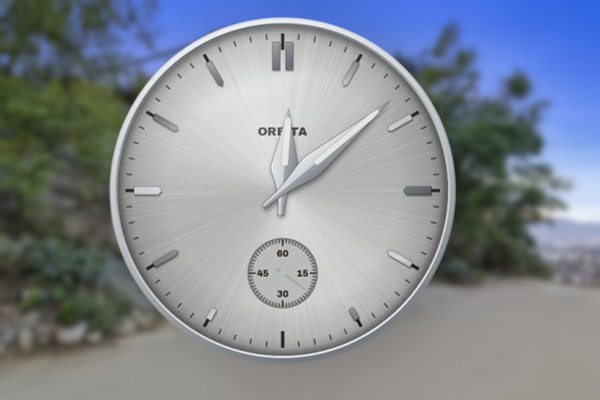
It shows **12:08:21**
